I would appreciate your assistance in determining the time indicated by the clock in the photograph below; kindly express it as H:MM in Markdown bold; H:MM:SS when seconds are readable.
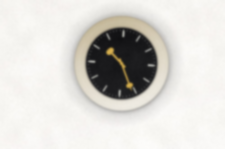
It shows **10:26**
